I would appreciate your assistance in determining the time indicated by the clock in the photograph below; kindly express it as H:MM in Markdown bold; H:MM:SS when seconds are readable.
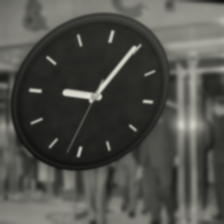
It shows **9:04:32**
